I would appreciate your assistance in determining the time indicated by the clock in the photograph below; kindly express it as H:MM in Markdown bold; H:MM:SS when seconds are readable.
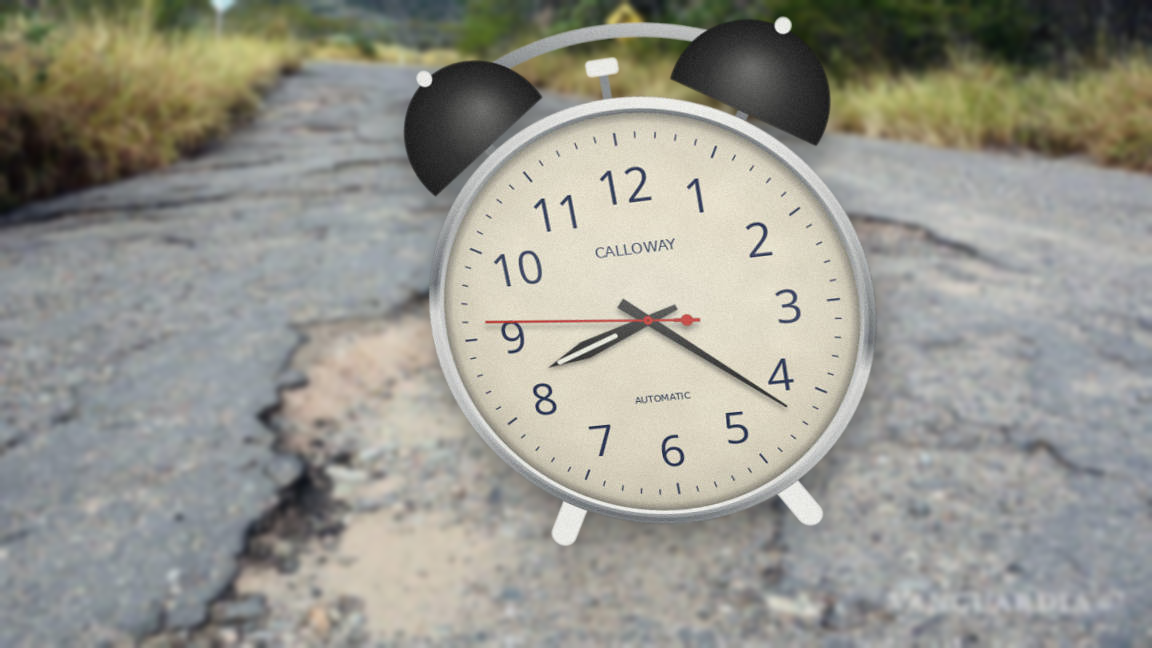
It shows **8:21:46**
